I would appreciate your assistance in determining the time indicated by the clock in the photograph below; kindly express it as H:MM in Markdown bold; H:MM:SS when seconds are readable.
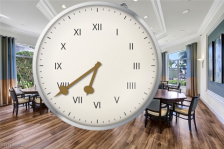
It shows **6:39**
